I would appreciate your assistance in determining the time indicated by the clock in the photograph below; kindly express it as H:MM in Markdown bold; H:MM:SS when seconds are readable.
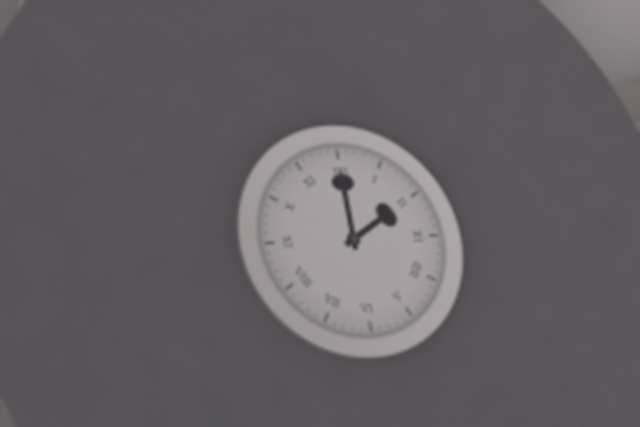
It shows **2:00**
